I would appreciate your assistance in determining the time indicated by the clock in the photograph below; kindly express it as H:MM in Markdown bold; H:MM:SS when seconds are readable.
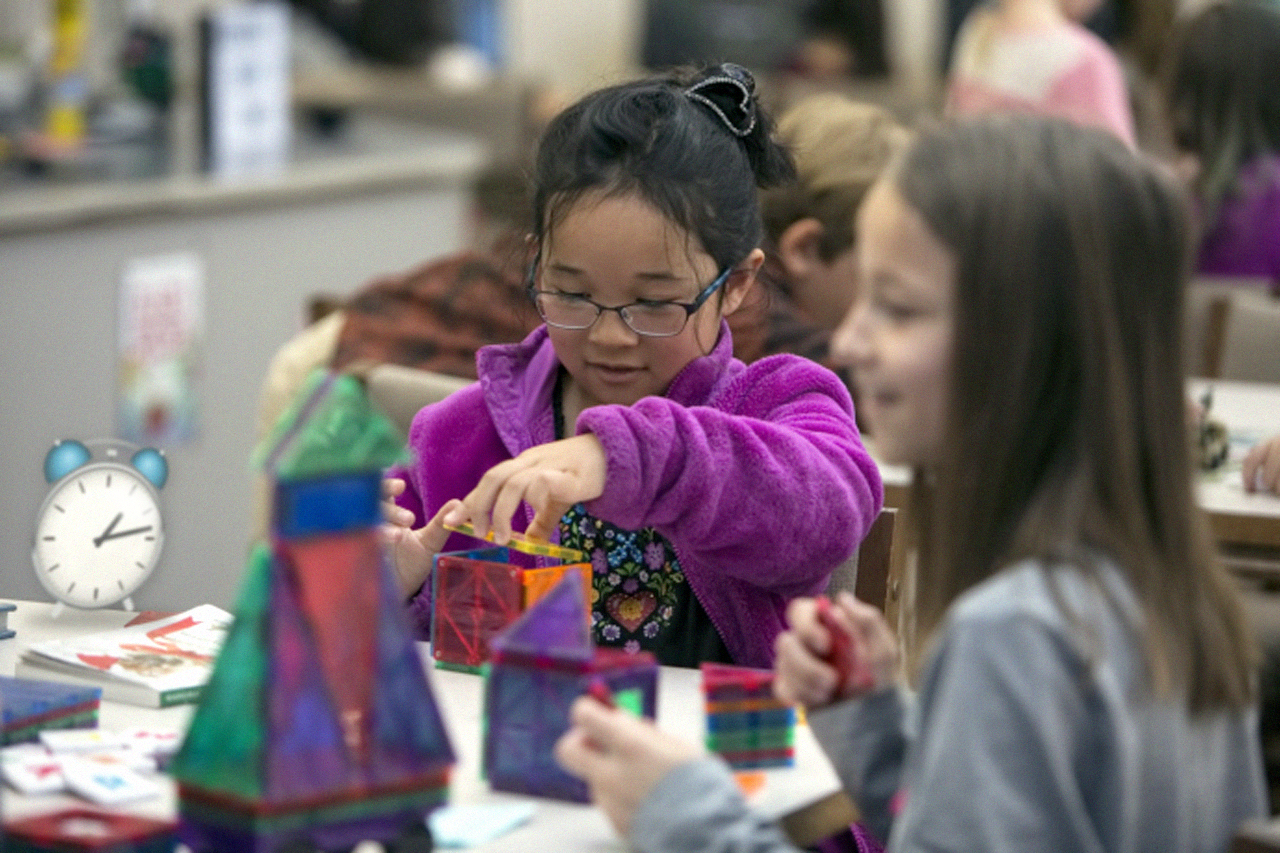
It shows **1:13**
